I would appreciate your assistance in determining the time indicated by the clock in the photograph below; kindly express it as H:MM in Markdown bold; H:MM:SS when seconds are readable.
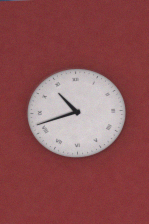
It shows **10:42**
